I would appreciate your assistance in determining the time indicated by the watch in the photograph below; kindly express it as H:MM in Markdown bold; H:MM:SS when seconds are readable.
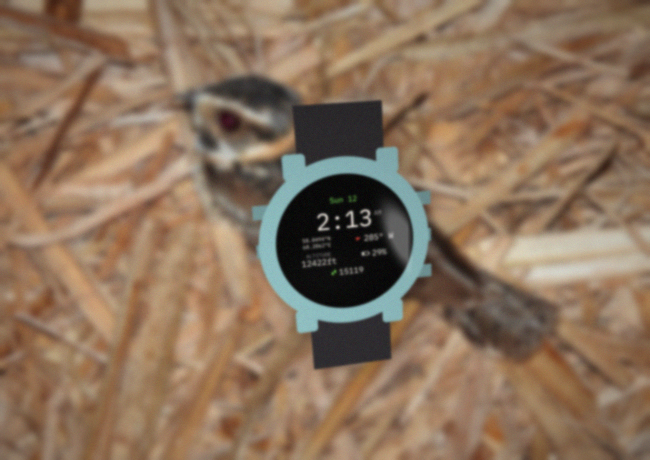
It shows **2:13**
